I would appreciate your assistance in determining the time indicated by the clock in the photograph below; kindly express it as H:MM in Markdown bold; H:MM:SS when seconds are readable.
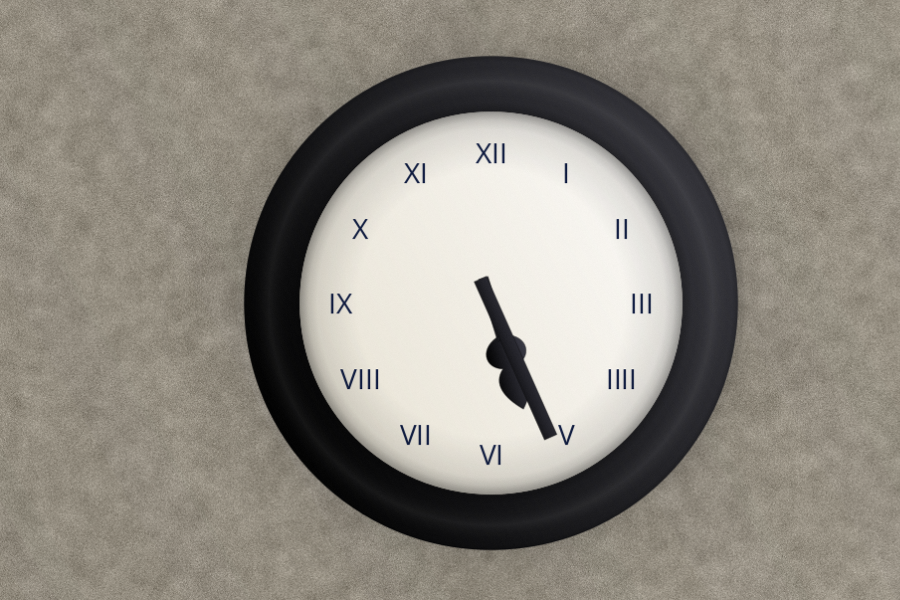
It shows **5:26**
